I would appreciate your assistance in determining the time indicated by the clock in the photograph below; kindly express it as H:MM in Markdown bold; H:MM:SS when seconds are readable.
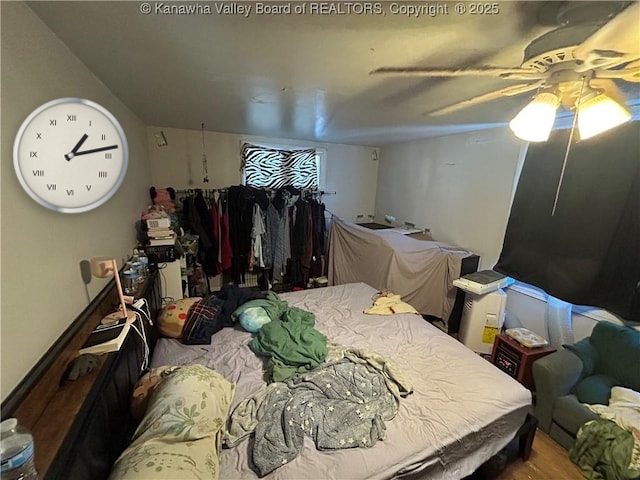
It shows **1:13**
